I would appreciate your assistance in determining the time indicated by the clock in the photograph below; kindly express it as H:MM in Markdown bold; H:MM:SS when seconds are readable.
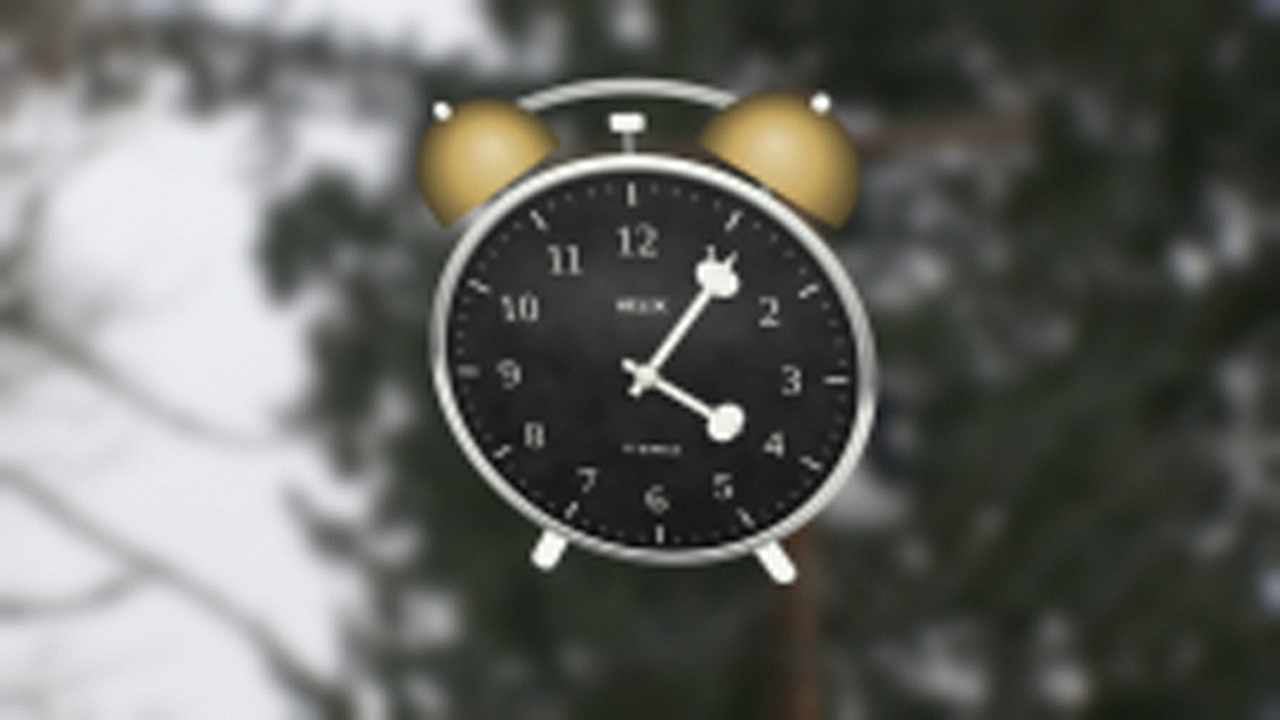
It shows **4:06**
